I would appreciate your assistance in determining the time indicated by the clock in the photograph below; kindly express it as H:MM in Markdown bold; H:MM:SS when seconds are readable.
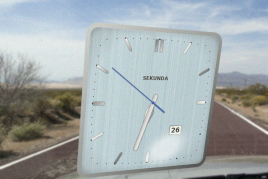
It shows **6:32:51**
